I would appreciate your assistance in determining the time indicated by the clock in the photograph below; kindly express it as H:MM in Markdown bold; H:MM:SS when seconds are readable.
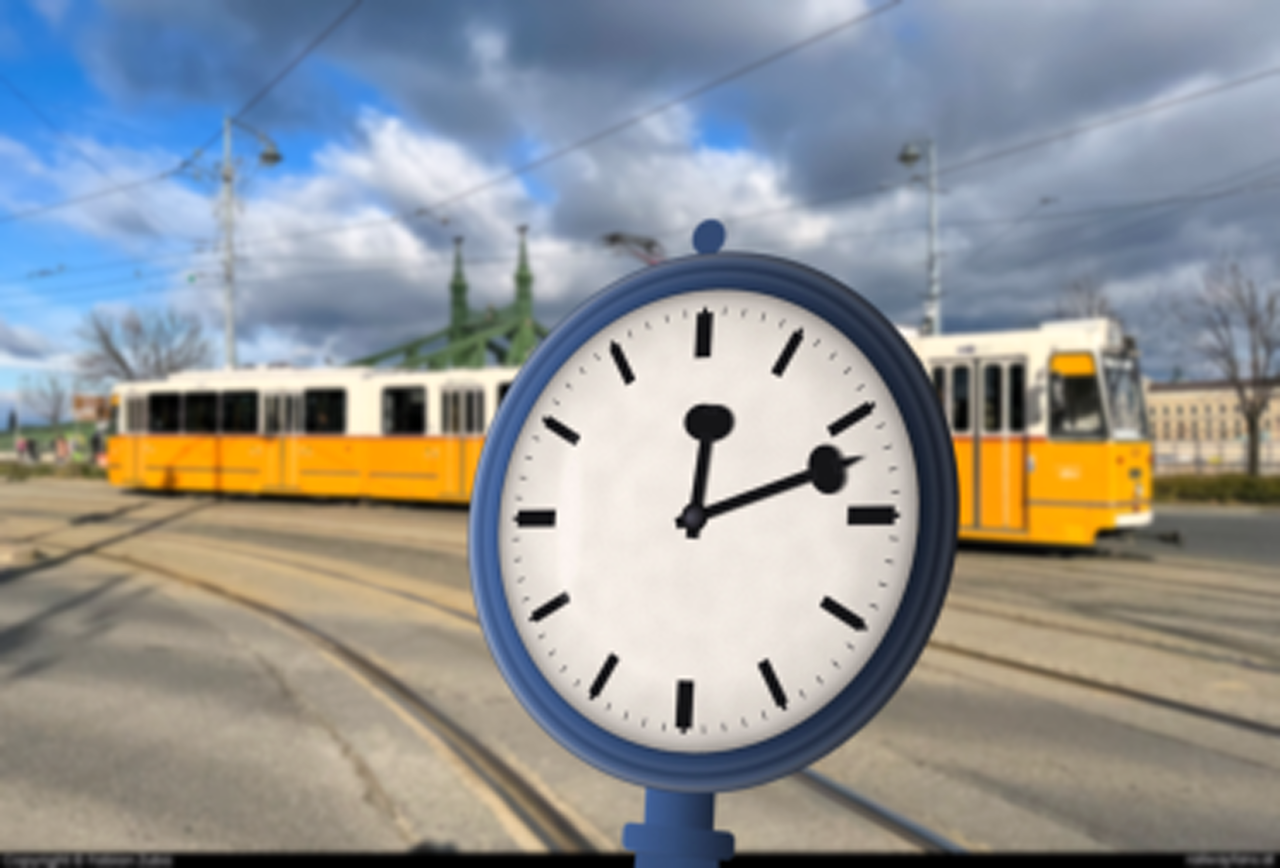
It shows **12:12**
